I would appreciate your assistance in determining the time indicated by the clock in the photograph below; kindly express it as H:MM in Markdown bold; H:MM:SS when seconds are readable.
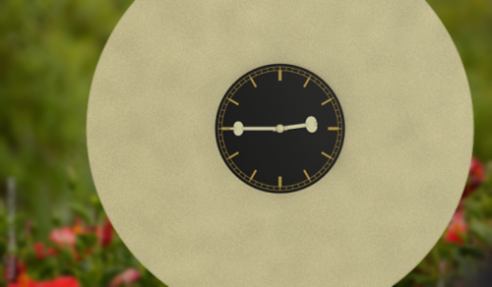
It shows **2:45**
